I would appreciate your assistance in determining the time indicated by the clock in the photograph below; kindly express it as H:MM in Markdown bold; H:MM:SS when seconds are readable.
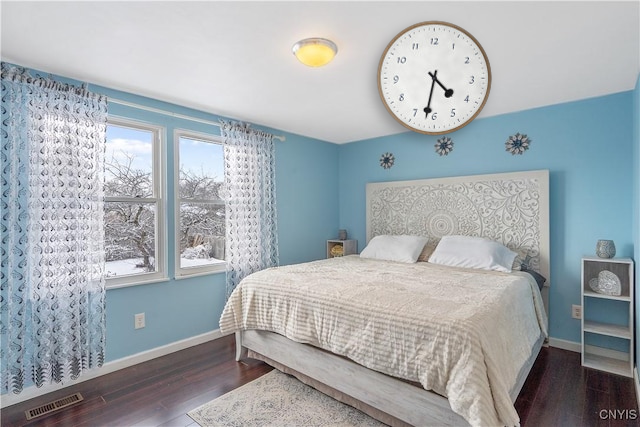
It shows **4:32**
